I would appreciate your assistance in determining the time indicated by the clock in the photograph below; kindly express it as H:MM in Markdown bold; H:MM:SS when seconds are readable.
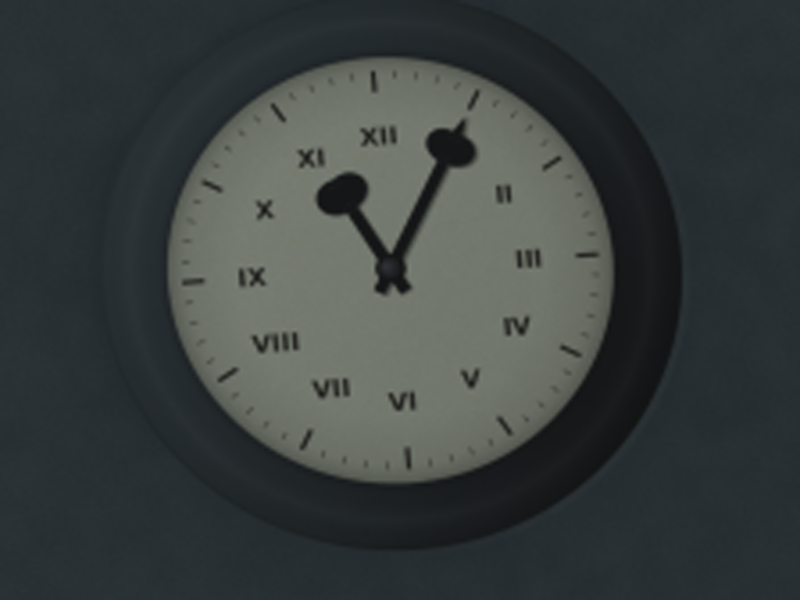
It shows **11:05**
